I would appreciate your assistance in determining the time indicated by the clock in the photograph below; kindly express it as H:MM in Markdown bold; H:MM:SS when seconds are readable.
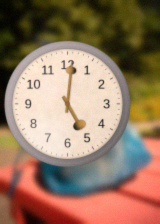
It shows **5:01**
